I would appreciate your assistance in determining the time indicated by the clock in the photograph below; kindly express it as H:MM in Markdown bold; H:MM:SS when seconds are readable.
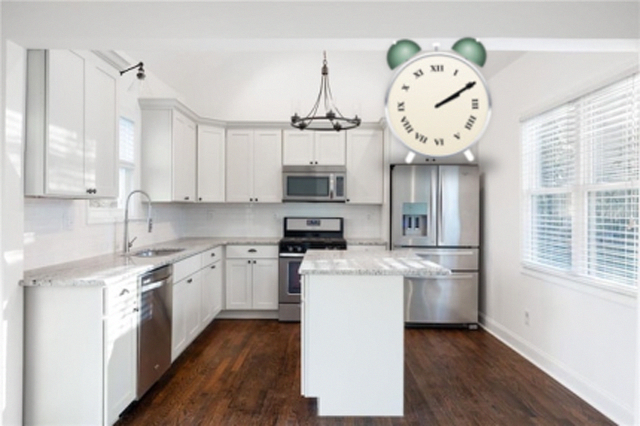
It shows **2:10**
